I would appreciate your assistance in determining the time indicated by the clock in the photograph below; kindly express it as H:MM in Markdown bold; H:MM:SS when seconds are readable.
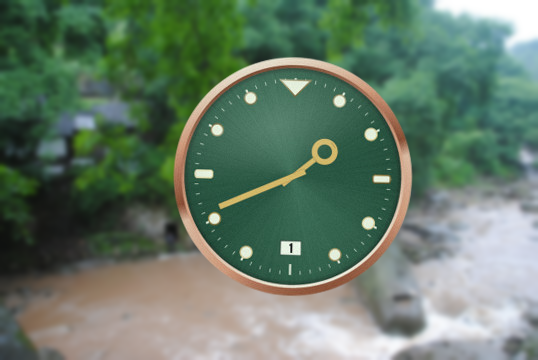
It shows **1:41**
